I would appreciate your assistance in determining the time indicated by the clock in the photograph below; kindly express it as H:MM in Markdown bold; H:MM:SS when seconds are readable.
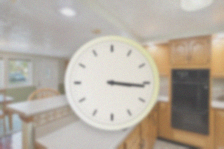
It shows **3:16**
